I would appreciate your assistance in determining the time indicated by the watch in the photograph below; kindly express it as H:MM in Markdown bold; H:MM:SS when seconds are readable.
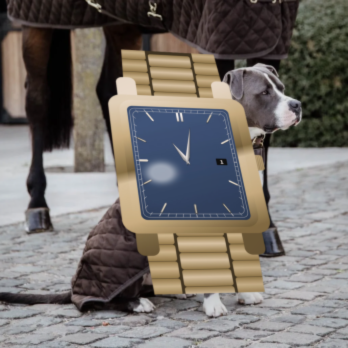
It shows **11:02**
